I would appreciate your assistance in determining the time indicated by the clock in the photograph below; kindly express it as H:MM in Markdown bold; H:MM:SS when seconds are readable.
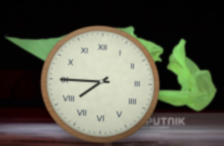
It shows **7:45**
